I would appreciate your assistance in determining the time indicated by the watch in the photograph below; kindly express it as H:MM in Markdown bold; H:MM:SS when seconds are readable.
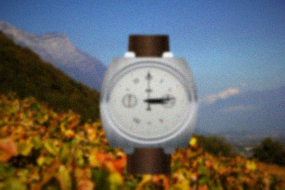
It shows **3:14**
